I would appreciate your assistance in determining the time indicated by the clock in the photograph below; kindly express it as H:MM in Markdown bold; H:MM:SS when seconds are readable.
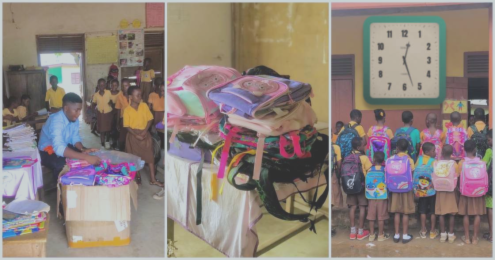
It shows **12:27**
